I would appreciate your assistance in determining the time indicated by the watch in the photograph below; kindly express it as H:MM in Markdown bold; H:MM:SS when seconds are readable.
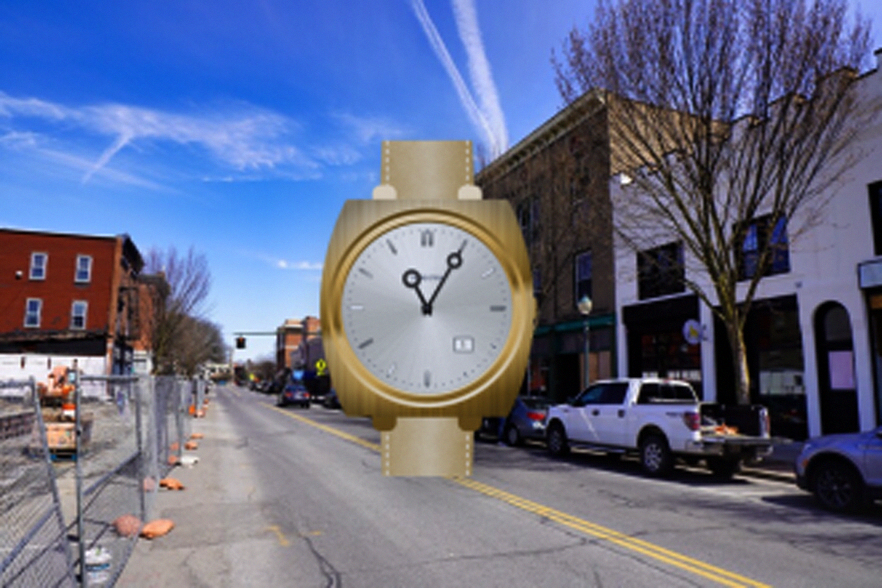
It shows **11:05**
